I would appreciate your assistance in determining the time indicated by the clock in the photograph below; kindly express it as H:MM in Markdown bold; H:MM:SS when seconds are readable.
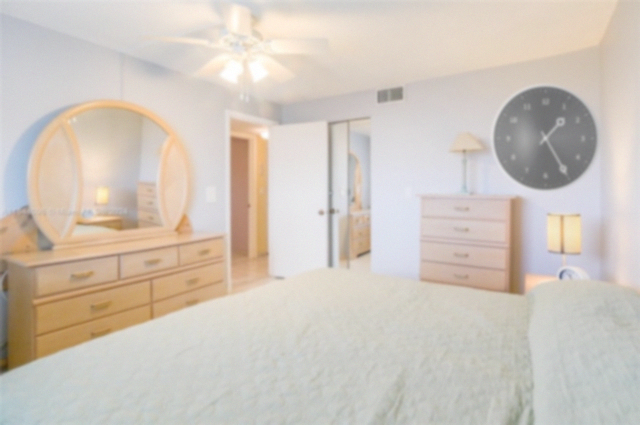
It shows **1:25**
